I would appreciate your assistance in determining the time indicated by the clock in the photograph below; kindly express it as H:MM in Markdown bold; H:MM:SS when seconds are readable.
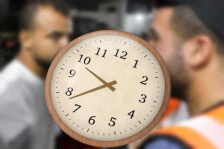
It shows **9:38**
